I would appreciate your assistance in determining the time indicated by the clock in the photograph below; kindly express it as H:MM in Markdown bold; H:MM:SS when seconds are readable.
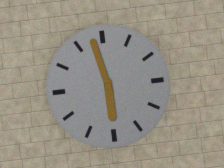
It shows **5:58**
